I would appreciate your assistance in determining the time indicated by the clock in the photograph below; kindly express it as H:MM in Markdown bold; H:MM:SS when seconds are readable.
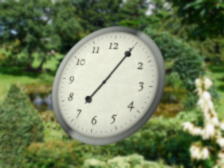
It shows **7:05**
